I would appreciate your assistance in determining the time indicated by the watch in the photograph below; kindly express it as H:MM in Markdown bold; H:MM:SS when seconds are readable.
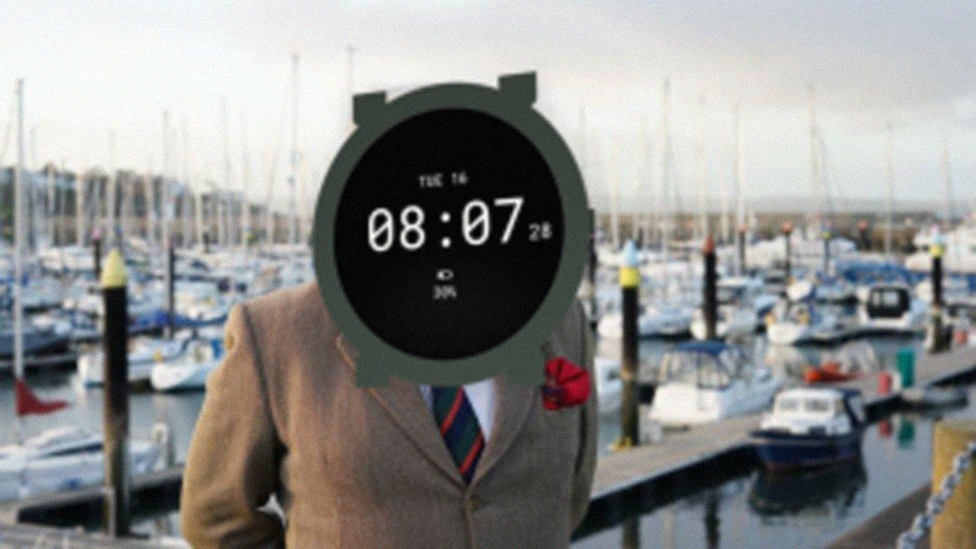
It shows **8:07**
